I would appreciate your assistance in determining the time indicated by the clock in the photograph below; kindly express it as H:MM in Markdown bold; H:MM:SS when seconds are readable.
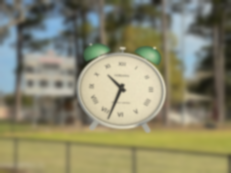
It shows **10:33**
